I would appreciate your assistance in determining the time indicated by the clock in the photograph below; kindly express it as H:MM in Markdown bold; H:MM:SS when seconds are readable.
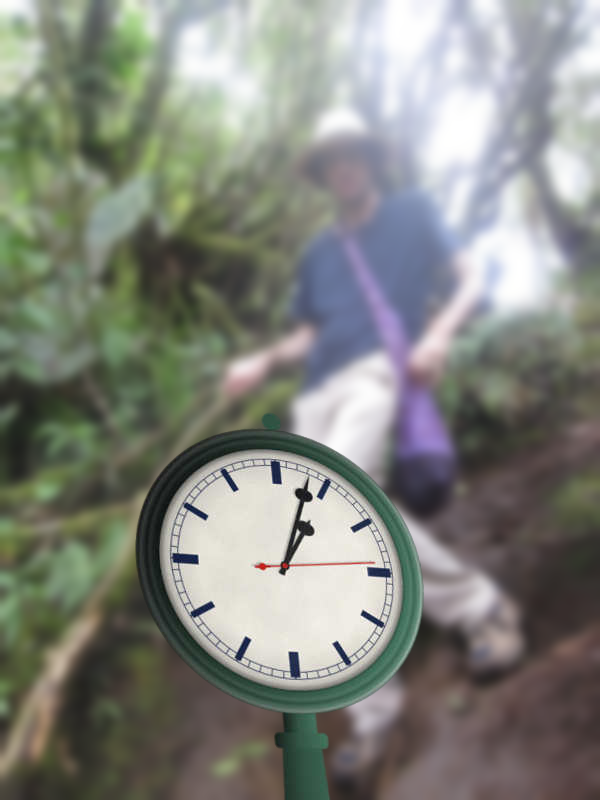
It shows **1:03:14**
